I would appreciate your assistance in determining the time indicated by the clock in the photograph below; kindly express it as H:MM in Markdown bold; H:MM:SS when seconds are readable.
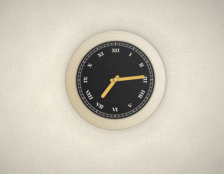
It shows **7:14**
